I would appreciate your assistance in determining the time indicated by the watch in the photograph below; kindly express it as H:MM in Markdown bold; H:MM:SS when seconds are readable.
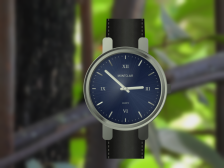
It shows **2:52**
